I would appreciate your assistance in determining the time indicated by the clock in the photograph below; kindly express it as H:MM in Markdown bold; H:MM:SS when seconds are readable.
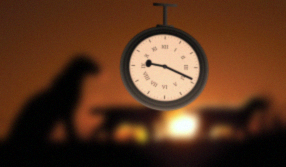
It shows **9:19**
